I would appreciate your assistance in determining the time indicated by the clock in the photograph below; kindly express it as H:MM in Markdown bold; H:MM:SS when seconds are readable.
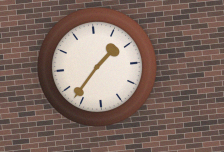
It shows **1:37**
